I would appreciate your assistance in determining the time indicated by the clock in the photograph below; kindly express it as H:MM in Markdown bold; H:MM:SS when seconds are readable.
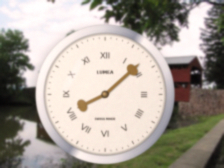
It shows **8:08**
